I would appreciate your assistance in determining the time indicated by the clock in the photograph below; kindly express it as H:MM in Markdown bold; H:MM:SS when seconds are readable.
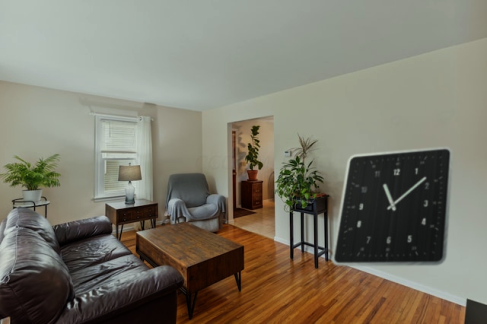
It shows **11:08**
